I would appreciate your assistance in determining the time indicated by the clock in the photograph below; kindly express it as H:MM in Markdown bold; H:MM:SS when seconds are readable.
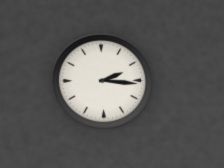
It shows **2:16**
